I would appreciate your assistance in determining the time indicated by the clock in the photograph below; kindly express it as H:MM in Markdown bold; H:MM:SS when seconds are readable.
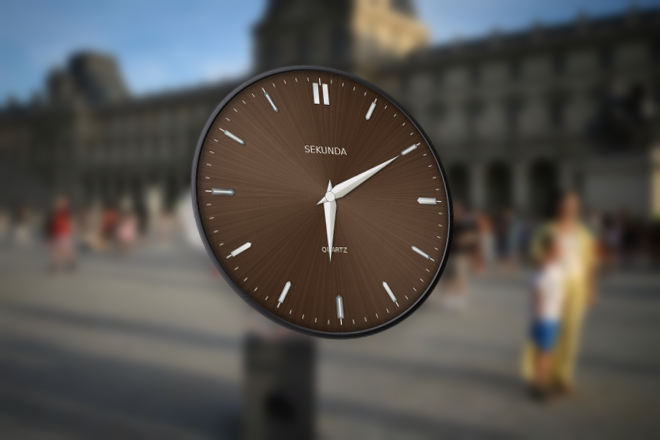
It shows **6:10**
